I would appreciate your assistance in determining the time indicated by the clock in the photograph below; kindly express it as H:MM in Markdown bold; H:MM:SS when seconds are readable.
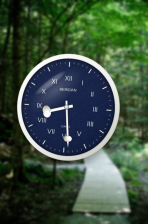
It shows **8:29**
